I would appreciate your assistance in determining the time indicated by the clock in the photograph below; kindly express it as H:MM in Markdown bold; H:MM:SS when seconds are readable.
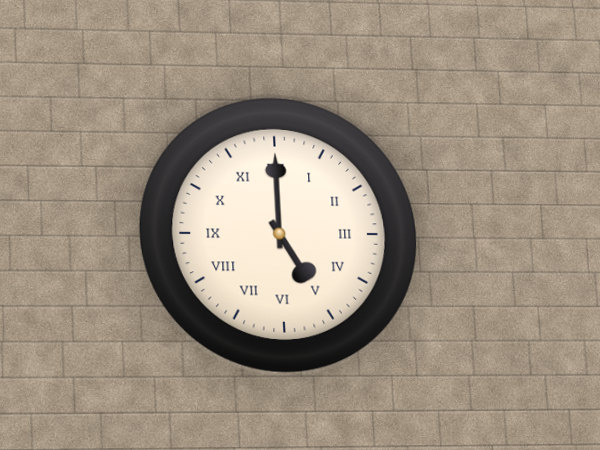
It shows **5:00**
